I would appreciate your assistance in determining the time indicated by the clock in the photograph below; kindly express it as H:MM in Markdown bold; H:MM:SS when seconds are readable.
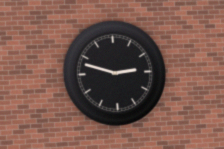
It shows **2:48**
